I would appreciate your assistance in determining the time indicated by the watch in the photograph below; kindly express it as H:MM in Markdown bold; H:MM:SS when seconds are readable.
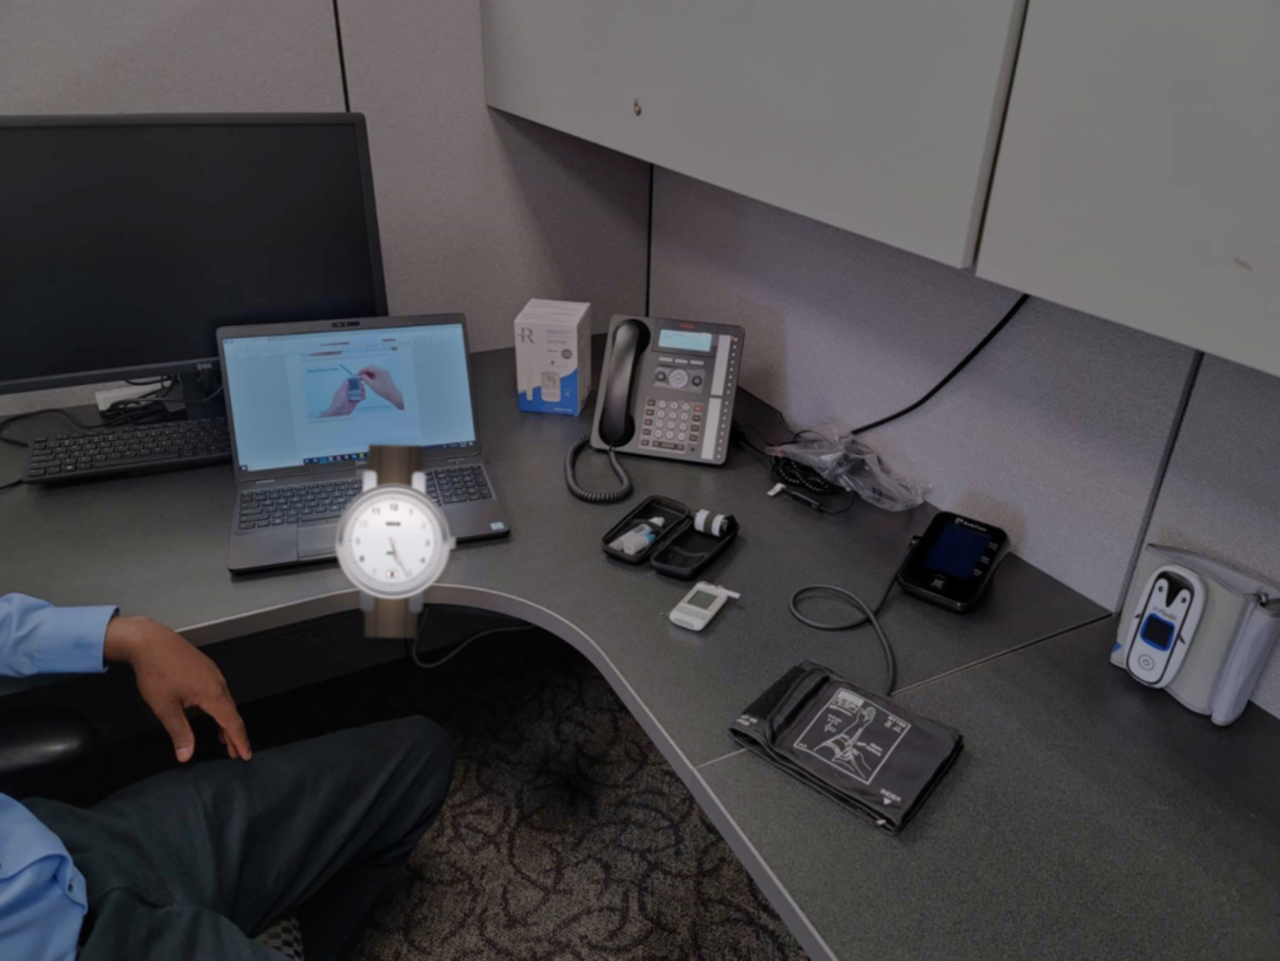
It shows **5:26**
